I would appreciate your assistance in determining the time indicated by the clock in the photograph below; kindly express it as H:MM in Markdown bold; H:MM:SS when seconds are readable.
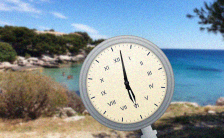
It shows **6:02**
